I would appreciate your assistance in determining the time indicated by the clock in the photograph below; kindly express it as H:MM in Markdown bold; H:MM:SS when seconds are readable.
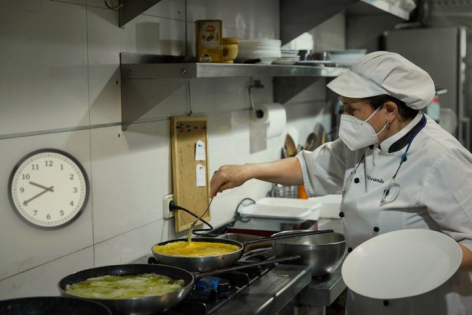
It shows **9:40**
